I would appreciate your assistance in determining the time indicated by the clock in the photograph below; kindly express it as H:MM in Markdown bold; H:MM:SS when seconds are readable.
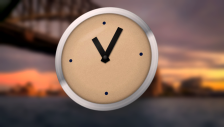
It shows **11:05**
